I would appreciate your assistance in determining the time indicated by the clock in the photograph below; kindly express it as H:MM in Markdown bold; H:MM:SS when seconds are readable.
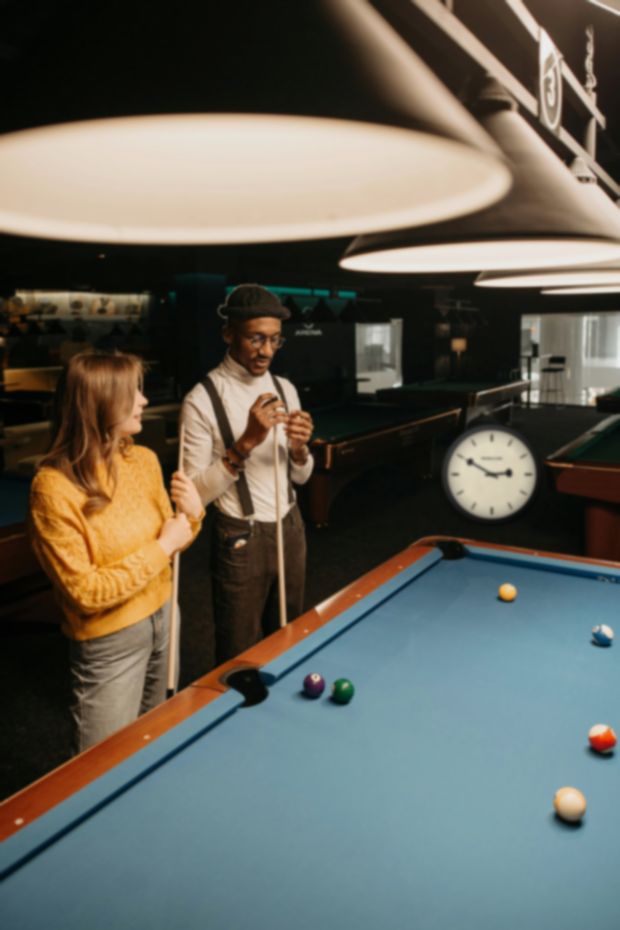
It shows **2:50**
